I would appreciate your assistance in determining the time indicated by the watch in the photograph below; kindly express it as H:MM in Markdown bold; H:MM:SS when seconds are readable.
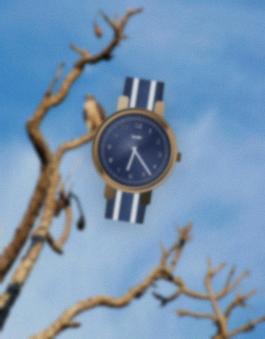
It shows **6:23**
